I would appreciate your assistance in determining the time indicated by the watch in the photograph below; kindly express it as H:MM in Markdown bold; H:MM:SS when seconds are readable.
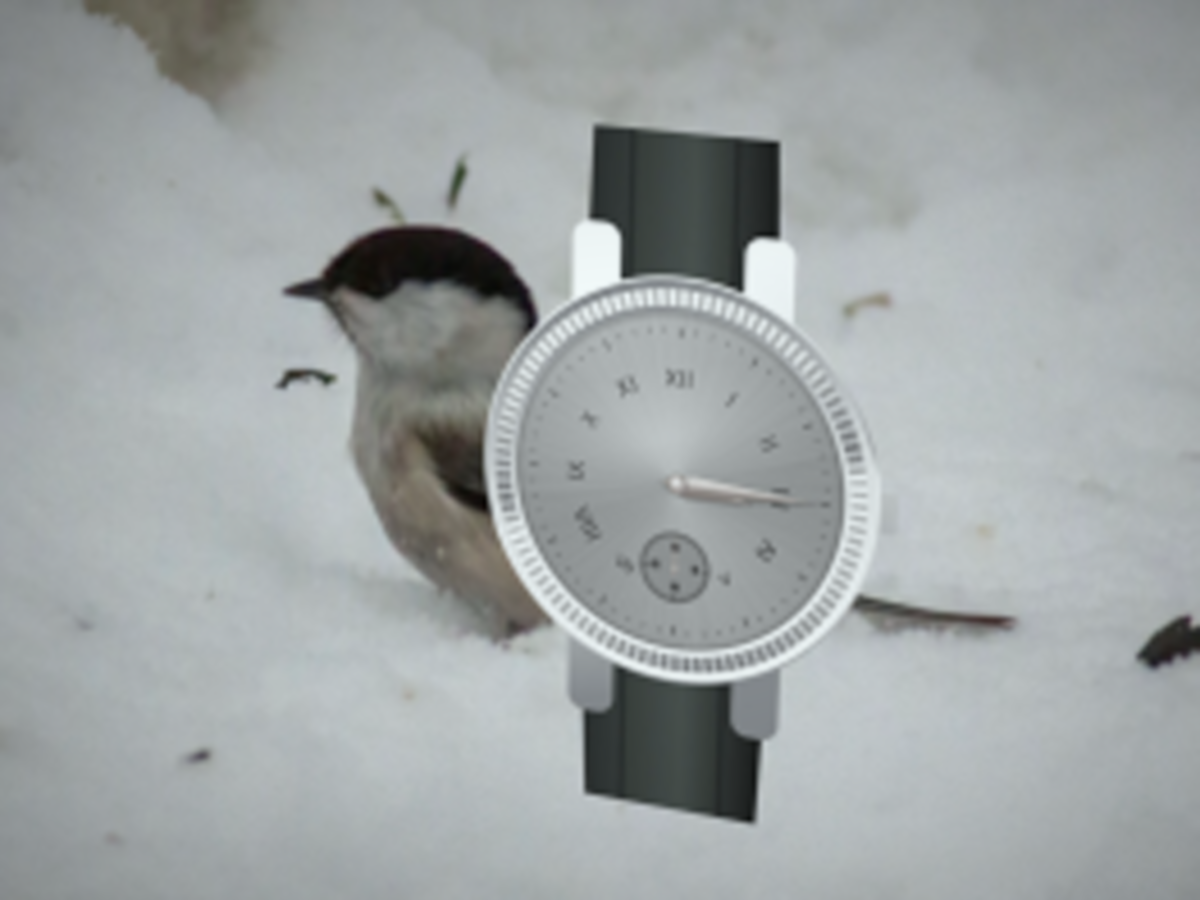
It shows **3:15**
